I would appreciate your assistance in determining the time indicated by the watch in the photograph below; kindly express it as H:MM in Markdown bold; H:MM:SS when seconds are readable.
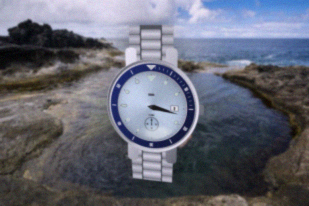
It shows **3:17**
